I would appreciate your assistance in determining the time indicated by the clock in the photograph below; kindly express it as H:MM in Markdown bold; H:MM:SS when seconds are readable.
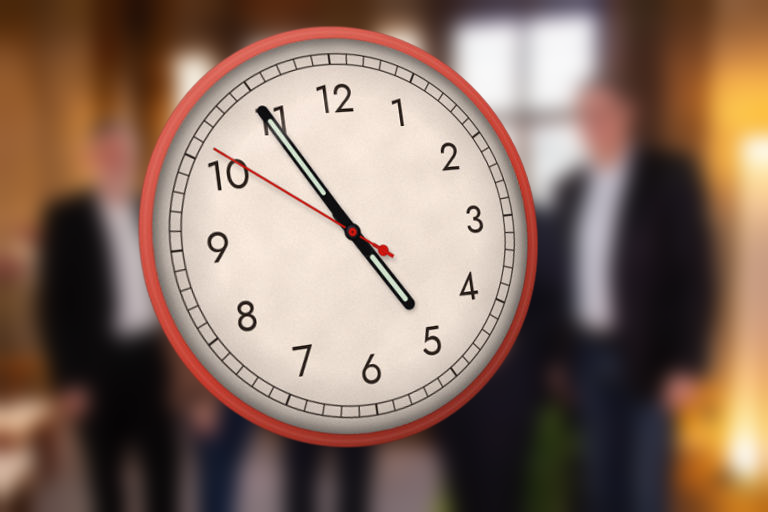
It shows **4:54:51**
